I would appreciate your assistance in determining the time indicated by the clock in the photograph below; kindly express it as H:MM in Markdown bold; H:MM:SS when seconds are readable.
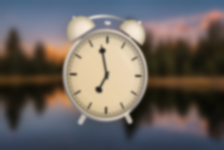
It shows **6:58**
